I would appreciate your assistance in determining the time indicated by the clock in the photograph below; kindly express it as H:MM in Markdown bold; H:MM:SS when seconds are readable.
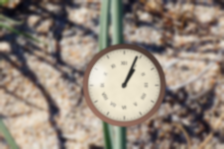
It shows **1:04**
